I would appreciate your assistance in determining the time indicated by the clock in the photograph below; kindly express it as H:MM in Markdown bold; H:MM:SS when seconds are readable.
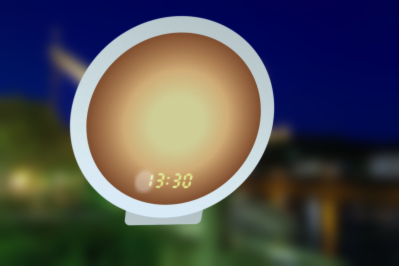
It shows **13:30**
